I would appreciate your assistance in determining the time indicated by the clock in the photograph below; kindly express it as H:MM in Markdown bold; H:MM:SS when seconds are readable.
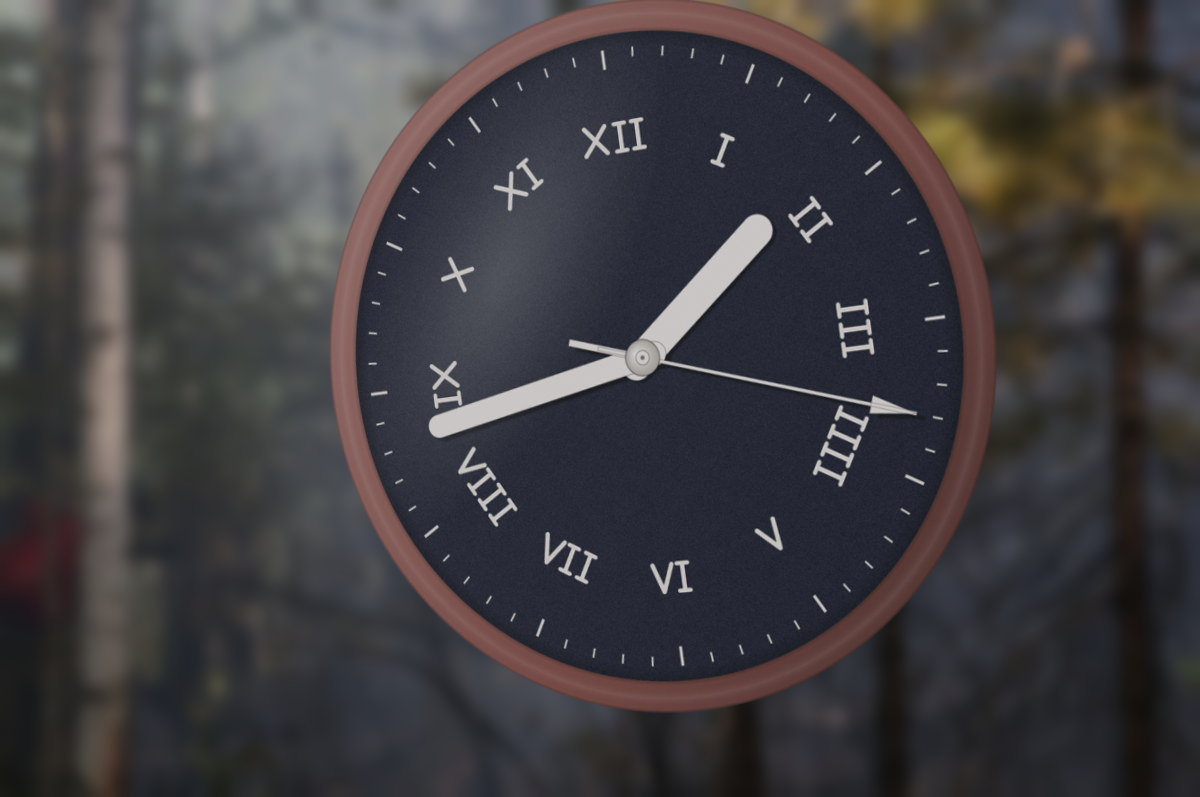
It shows **1:43:18**
